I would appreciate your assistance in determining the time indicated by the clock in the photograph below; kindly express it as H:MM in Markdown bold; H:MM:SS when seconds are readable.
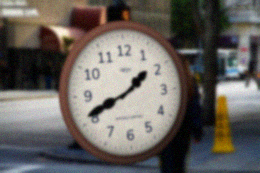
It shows **1:41**
